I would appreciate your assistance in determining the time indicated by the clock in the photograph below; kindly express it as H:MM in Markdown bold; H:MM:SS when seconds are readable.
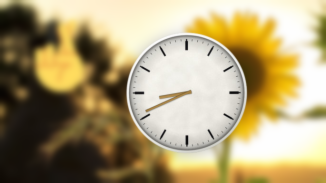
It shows **8:41**
